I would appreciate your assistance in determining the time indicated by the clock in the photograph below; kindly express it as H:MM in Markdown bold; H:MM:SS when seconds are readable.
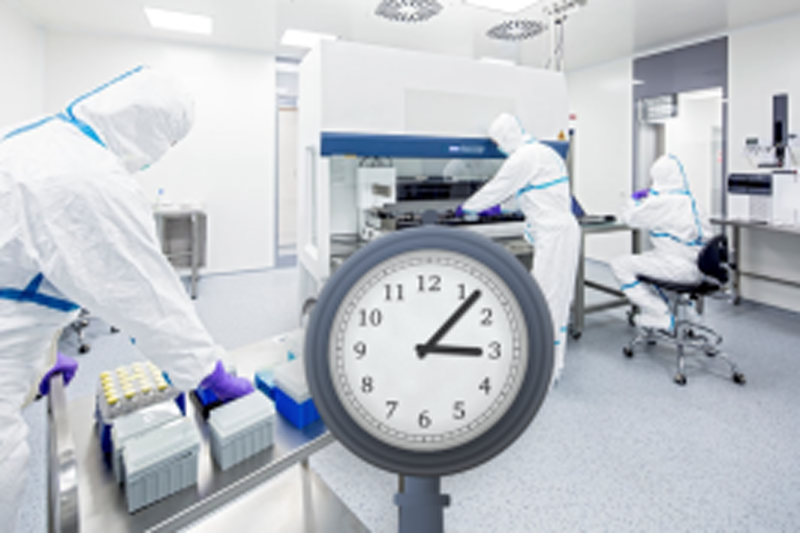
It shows **3:07**
